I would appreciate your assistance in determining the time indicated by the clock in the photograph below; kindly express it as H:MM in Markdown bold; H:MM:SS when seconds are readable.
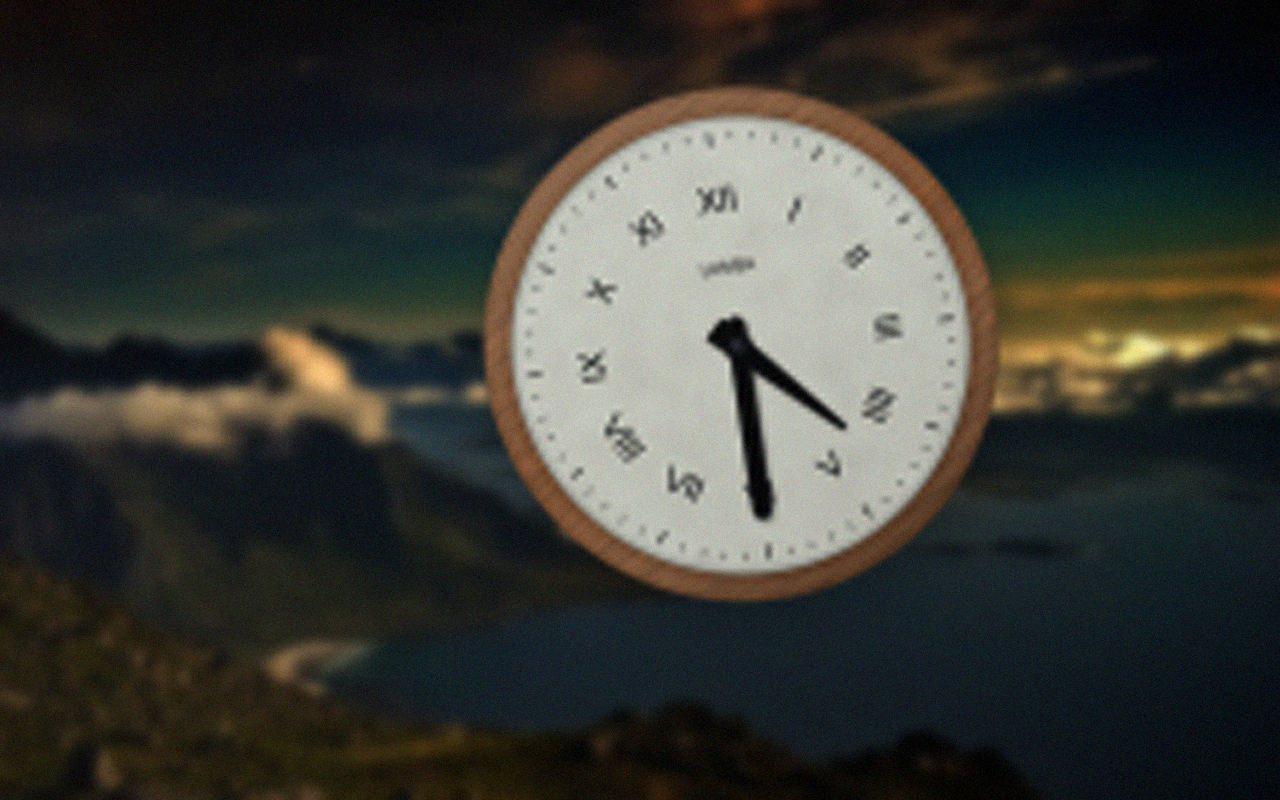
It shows **4:30**
